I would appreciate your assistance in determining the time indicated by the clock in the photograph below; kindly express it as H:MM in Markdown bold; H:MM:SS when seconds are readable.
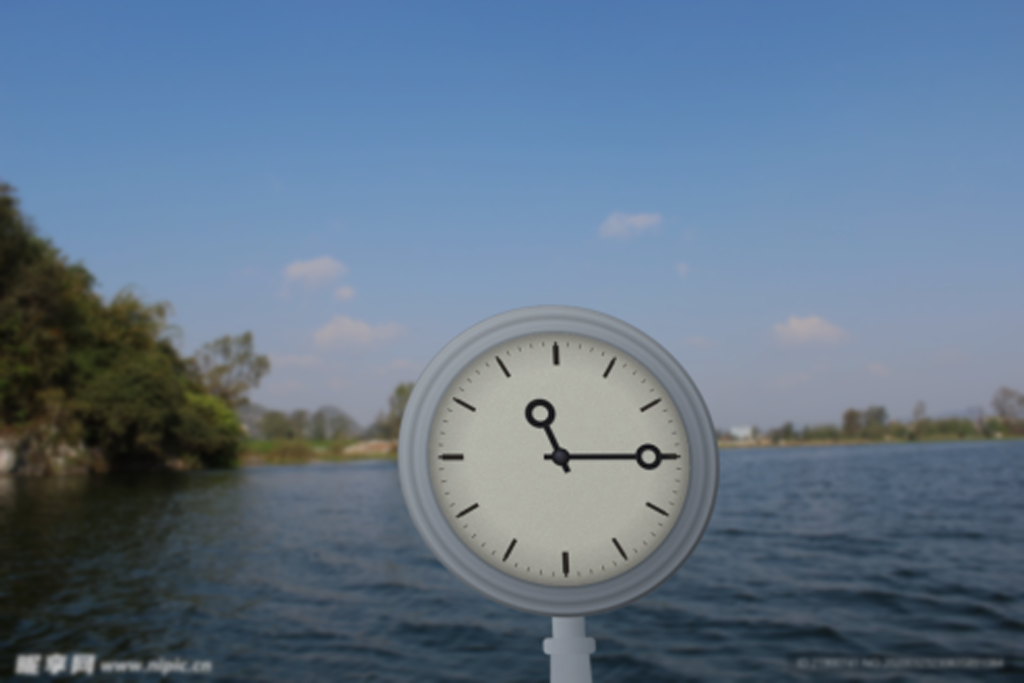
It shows **11:15**
